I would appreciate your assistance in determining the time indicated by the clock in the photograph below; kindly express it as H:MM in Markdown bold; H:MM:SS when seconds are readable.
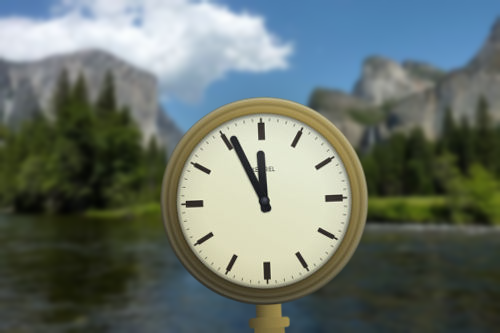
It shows **11:56**
